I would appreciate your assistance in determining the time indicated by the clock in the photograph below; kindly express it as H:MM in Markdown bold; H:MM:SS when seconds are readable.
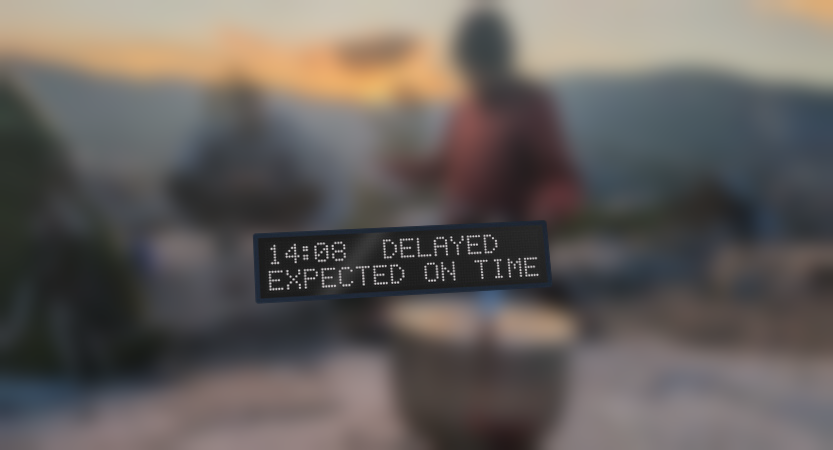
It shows **14:08**
